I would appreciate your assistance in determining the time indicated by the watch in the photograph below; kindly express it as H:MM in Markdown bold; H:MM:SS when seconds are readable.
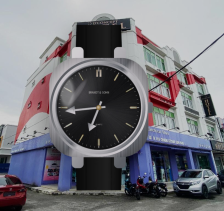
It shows **6:44**
